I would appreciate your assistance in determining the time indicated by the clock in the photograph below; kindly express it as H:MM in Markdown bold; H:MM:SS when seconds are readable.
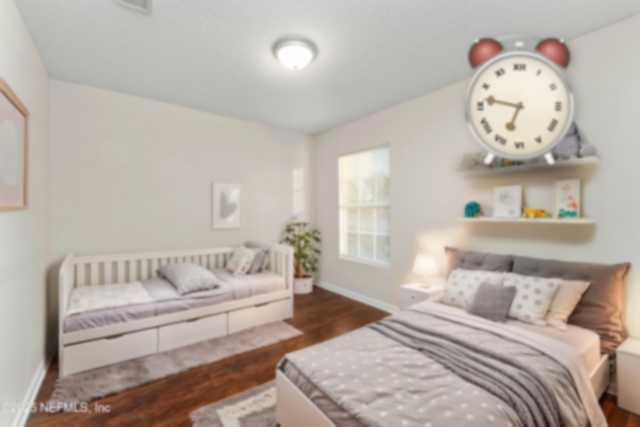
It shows **6:47**
